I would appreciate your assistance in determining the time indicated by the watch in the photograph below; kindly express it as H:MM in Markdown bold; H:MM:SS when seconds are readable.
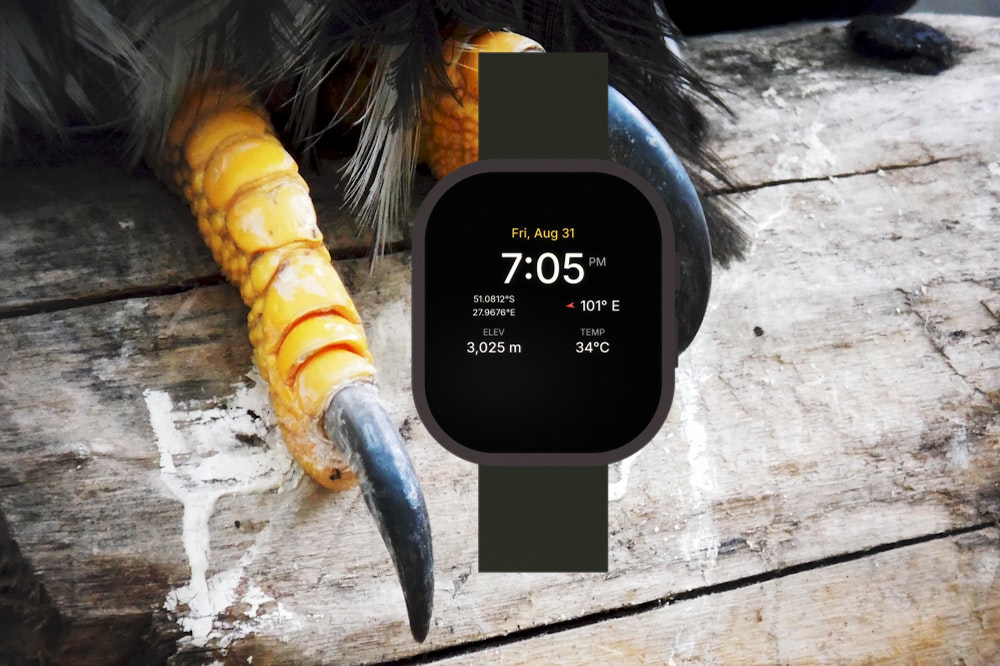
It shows **7:05**
